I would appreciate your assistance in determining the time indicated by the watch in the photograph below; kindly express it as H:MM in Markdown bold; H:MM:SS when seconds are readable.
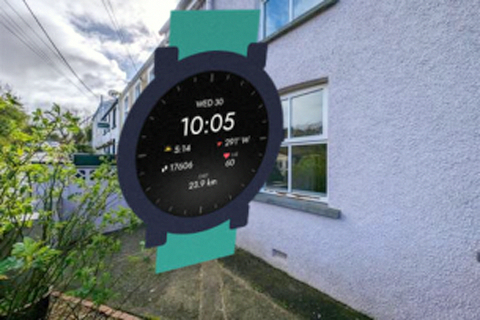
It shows **10:05**
